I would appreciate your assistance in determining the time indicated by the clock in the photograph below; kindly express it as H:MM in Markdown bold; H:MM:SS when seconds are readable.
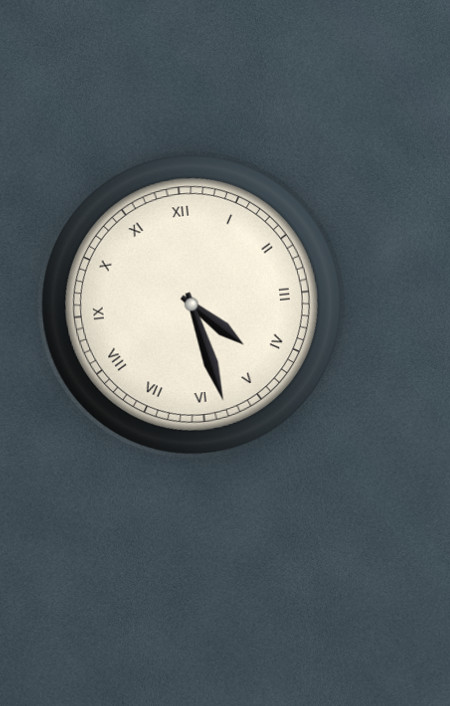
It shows **4:28**
